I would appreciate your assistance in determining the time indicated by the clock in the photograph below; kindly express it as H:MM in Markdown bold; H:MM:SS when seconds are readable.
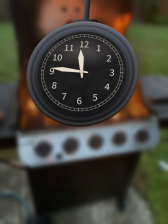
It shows **11:46**
